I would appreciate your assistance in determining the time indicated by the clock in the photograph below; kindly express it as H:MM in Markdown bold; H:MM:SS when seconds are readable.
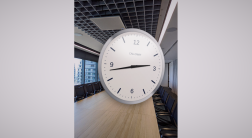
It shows **2:43**
